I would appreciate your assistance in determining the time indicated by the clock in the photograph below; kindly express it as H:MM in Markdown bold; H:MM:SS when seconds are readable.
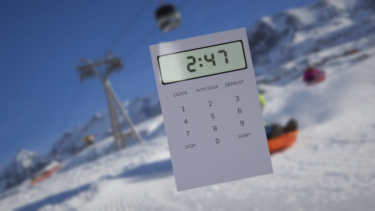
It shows **2:47**
